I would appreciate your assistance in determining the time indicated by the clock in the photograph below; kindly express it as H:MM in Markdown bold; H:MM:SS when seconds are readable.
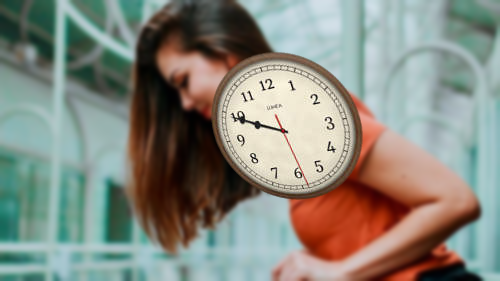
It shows **9:49:29**
